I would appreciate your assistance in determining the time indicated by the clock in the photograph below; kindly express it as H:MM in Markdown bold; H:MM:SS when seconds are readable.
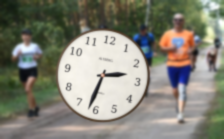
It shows **2:32**
